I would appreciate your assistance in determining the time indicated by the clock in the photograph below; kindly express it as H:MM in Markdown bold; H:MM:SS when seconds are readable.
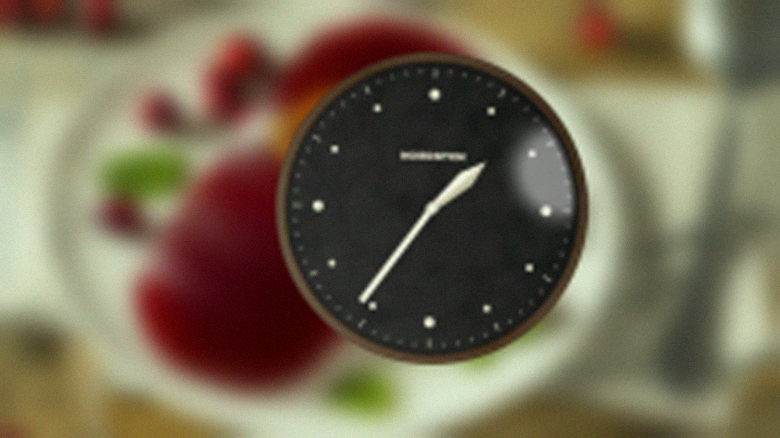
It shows **1:36**
